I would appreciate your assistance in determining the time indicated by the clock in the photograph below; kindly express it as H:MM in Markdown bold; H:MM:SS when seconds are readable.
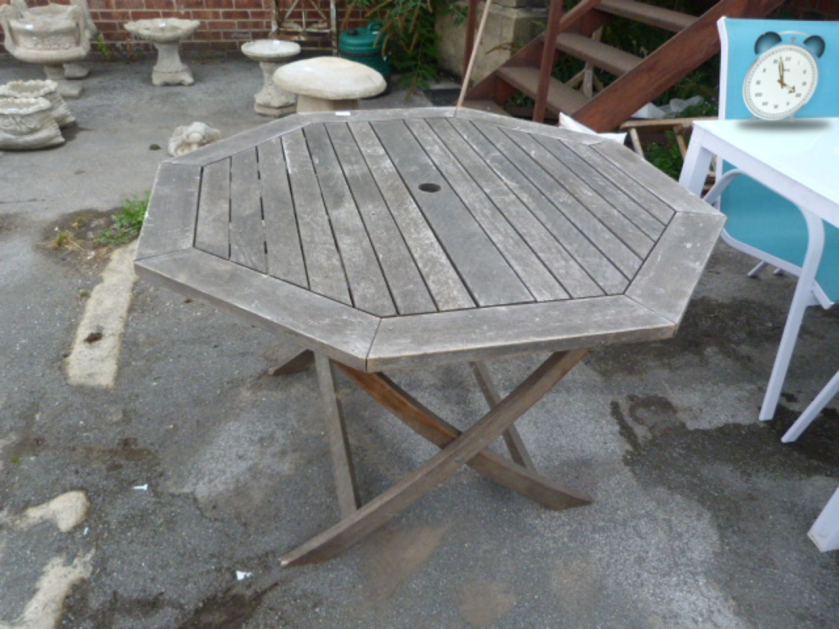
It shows **3:57**
